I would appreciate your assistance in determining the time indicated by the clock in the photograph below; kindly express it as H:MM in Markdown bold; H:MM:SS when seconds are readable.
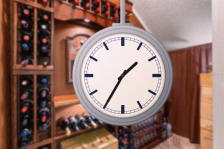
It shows **1:35**
